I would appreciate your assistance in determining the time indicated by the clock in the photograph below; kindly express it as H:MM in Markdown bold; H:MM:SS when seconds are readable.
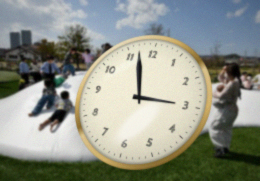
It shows **2:57**
